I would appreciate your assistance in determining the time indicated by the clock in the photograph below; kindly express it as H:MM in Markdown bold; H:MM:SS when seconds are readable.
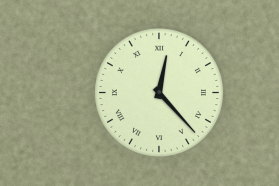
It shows **12:23**
